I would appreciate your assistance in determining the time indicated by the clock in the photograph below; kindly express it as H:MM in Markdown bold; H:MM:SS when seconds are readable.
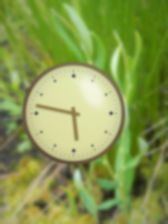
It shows **5:47**
